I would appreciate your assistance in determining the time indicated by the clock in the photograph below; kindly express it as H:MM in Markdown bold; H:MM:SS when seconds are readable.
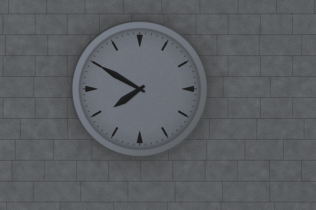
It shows **7:50**
